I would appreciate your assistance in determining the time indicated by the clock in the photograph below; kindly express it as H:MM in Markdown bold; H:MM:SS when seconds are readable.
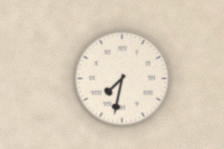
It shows **7:32**
